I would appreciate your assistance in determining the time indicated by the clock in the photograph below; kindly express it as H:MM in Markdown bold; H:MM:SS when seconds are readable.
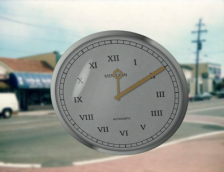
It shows **12:10**
